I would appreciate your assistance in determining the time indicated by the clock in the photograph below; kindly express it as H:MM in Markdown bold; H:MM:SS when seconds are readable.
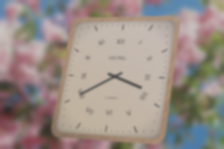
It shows **3:40**
